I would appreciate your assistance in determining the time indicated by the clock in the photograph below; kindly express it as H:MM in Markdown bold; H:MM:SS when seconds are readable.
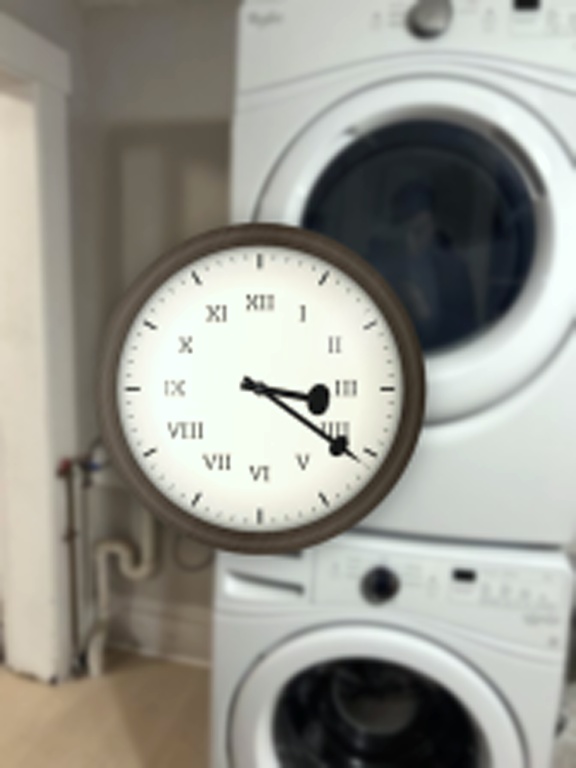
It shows **3:21**
